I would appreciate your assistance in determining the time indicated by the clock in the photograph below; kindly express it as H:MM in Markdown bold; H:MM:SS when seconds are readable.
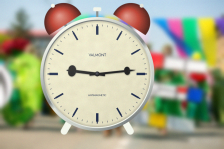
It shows **9:14**
